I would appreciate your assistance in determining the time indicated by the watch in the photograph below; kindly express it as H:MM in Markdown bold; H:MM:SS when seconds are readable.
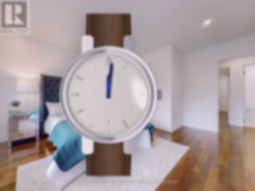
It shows **12:01**
